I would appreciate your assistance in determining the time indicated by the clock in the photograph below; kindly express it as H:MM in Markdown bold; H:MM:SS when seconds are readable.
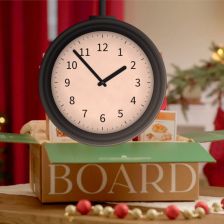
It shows **1:53**
